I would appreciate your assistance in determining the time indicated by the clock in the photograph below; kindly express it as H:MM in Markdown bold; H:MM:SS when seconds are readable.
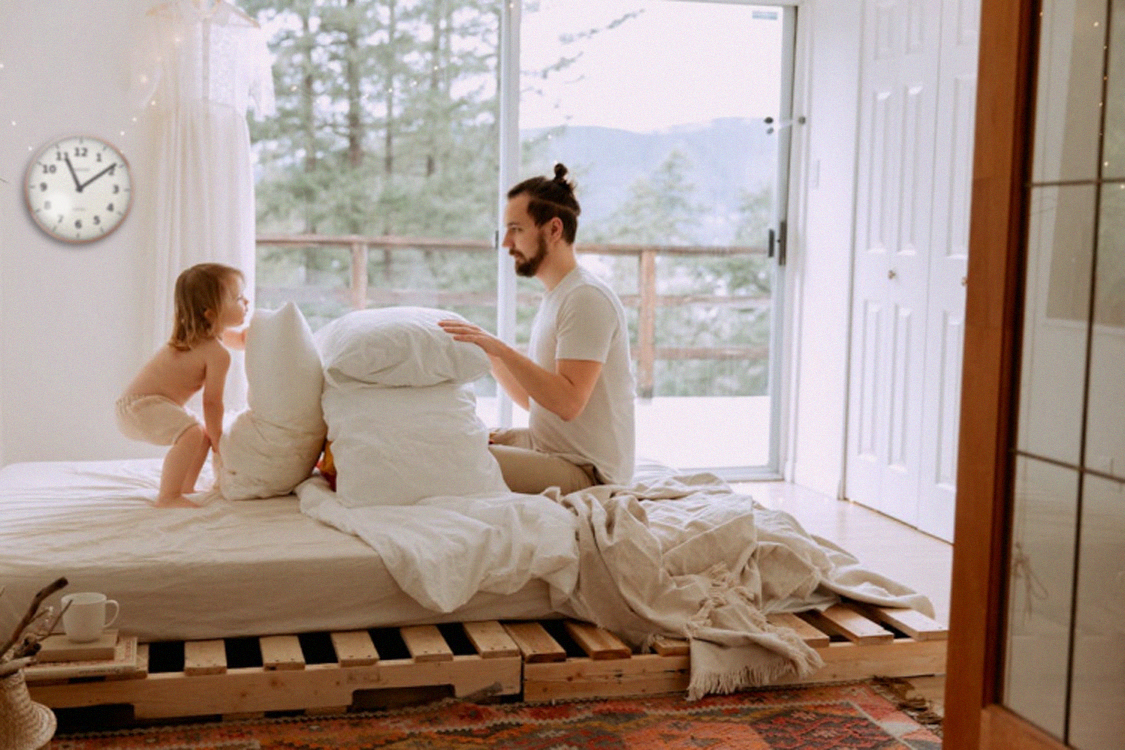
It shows **11:09**
